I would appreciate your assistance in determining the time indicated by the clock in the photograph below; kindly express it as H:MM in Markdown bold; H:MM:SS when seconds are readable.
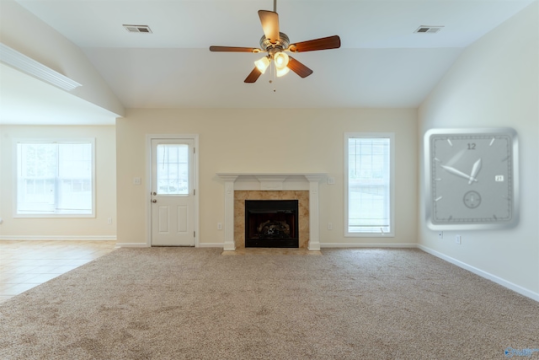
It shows **12:49**
